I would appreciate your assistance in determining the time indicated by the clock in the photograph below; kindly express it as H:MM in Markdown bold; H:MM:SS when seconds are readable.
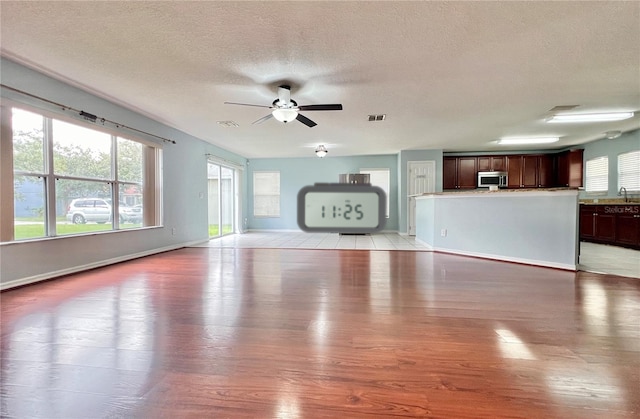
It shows **11:25**
